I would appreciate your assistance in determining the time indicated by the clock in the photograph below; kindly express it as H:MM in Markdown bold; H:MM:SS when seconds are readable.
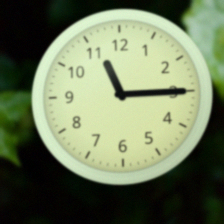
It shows **11:15**
